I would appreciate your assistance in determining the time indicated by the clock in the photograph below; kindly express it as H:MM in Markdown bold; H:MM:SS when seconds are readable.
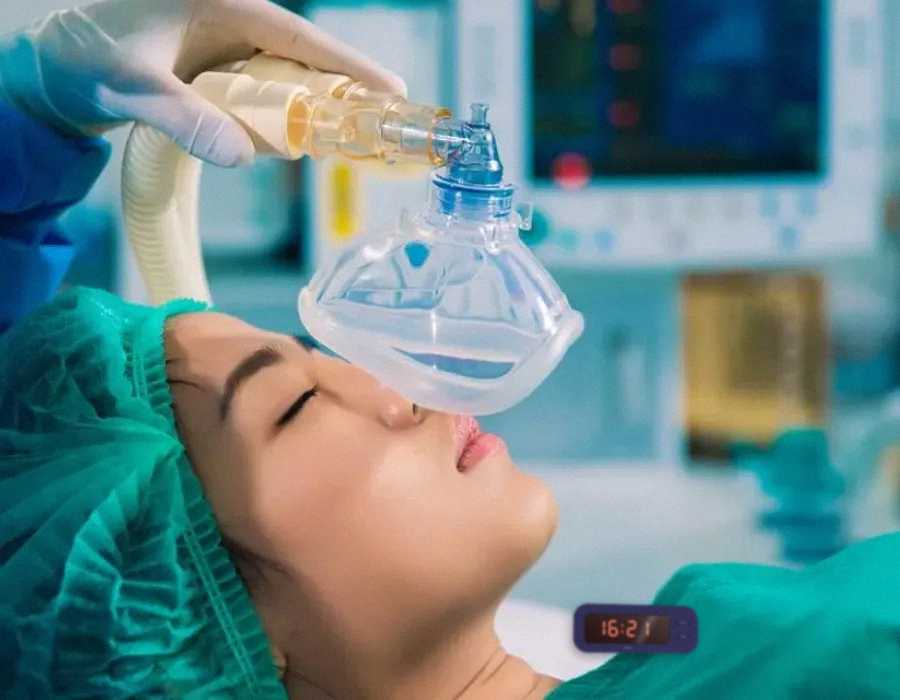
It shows **16:21**
